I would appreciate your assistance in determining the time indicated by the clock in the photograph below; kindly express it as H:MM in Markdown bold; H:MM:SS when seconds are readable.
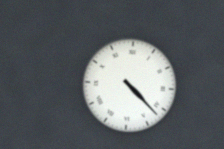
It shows **4:22**
